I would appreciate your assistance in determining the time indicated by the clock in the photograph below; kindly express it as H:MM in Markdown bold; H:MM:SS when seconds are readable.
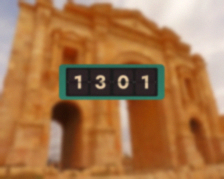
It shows **13:01**
